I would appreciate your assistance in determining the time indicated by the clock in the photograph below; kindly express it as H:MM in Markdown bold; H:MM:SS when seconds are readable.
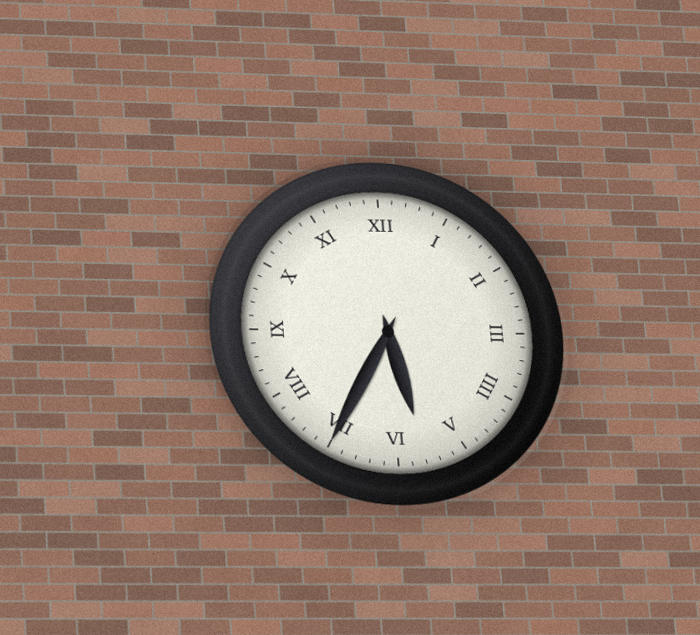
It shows **5:35**
